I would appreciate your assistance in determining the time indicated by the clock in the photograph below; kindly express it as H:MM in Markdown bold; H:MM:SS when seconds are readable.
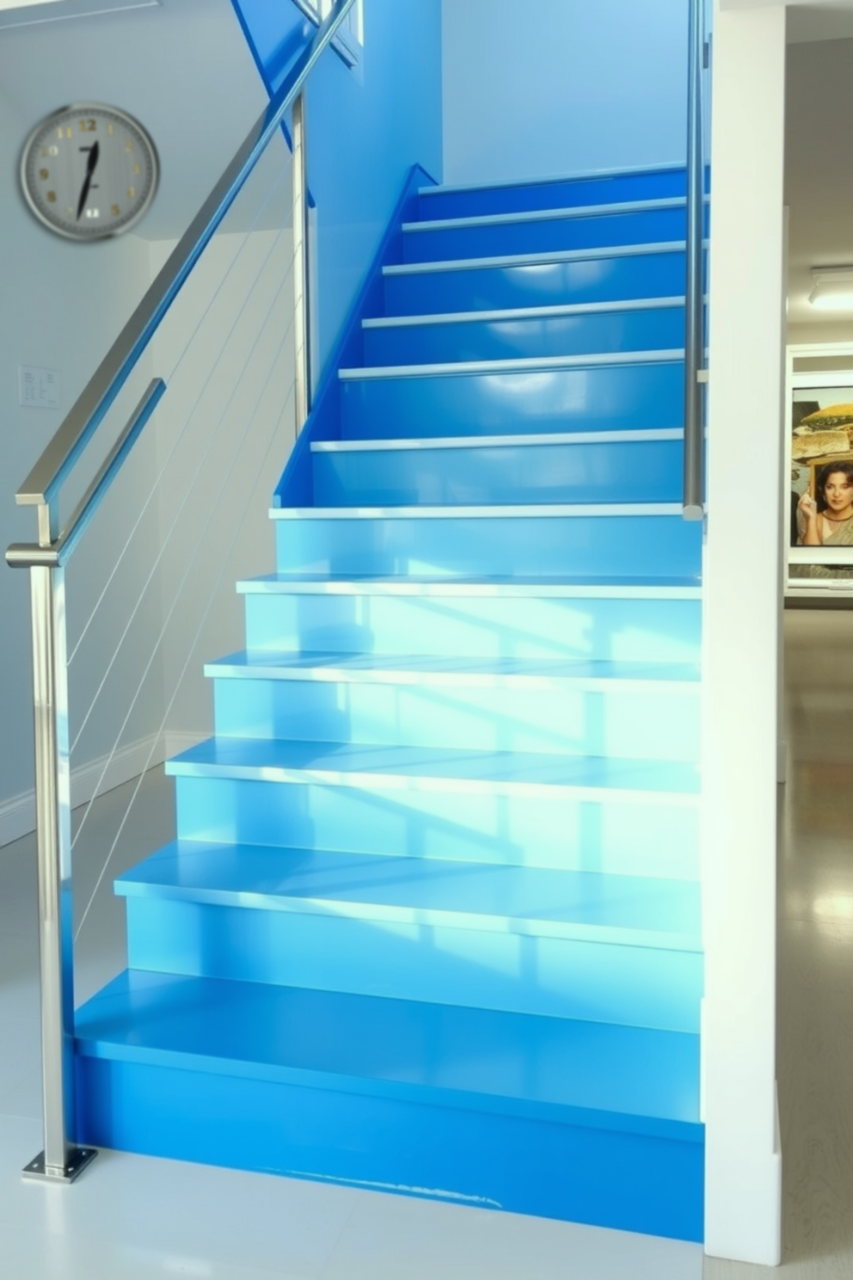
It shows **12:33**
